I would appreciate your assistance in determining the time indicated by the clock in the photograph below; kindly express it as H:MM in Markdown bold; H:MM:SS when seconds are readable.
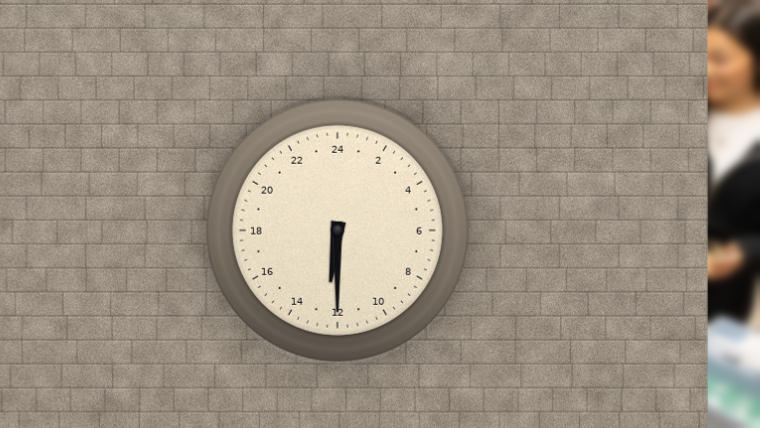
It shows **12:30**
